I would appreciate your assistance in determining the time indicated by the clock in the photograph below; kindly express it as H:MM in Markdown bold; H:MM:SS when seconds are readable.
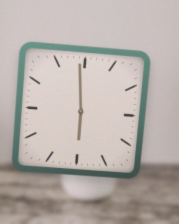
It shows **5:59**
